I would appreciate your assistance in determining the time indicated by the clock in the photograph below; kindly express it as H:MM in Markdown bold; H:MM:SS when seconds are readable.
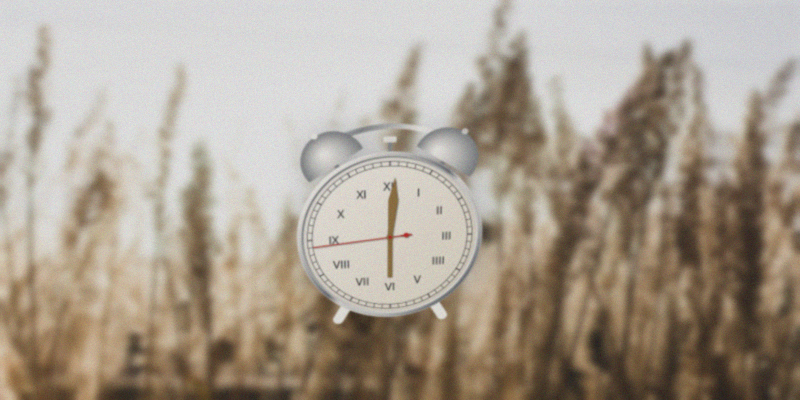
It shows **6:00:44**
